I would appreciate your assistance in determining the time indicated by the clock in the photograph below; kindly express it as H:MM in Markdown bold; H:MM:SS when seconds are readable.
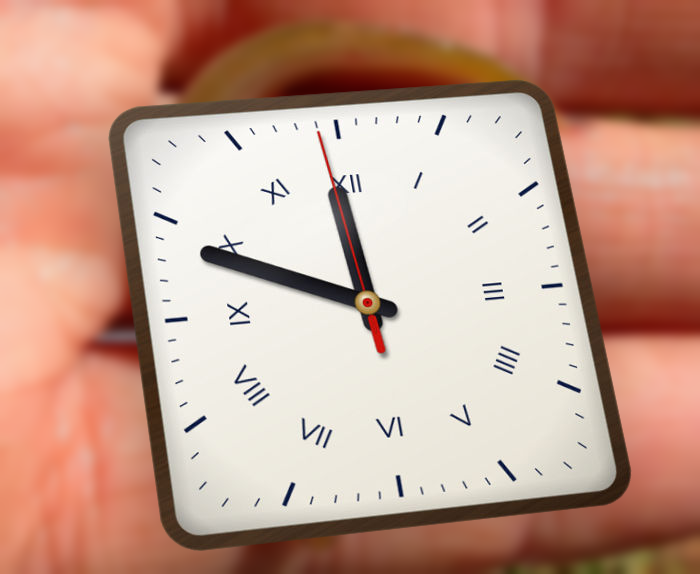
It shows **11:48:59**
